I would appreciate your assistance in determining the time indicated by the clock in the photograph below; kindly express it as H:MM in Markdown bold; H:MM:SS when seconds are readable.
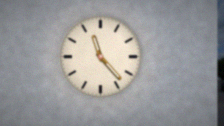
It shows **11:23**
